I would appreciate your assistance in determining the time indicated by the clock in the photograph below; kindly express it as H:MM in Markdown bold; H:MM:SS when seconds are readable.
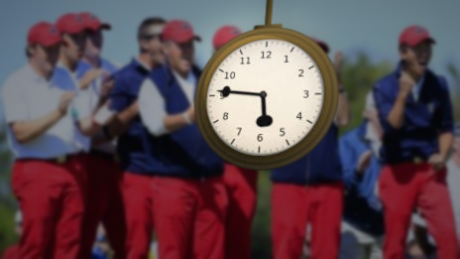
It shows **5:46**
